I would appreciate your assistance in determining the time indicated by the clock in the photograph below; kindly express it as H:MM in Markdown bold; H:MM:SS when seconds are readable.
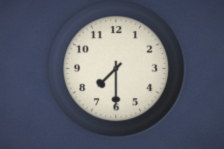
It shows **7:30**
